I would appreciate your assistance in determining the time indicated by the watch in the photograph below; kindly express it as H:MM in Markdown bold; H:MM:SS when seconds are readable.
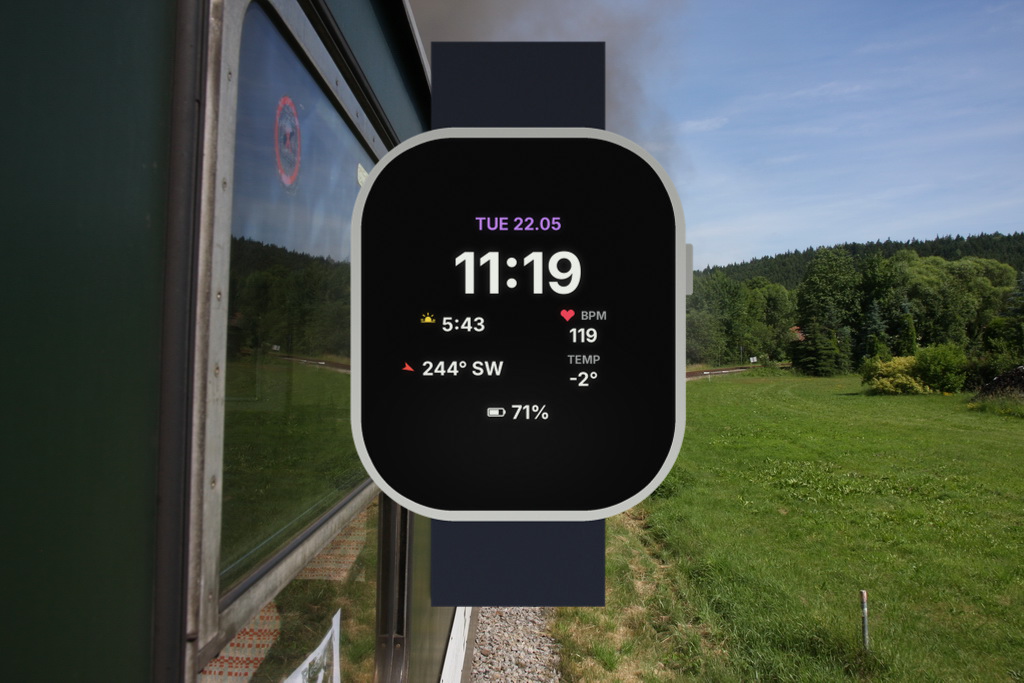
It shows **11:19**
